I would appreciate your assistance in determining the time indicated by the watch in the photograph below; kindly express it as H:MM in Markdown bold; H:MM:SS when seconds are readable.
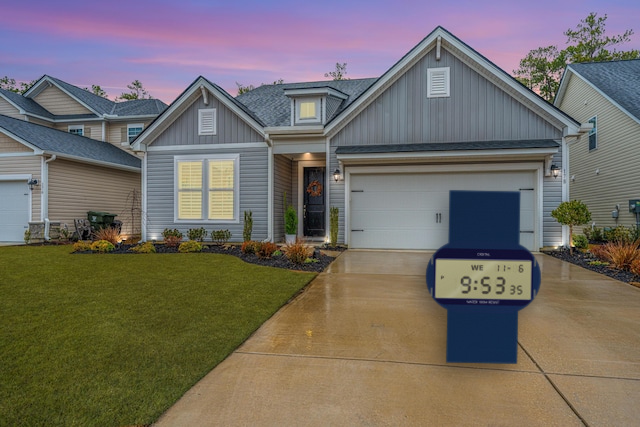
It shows **9:53:35**
